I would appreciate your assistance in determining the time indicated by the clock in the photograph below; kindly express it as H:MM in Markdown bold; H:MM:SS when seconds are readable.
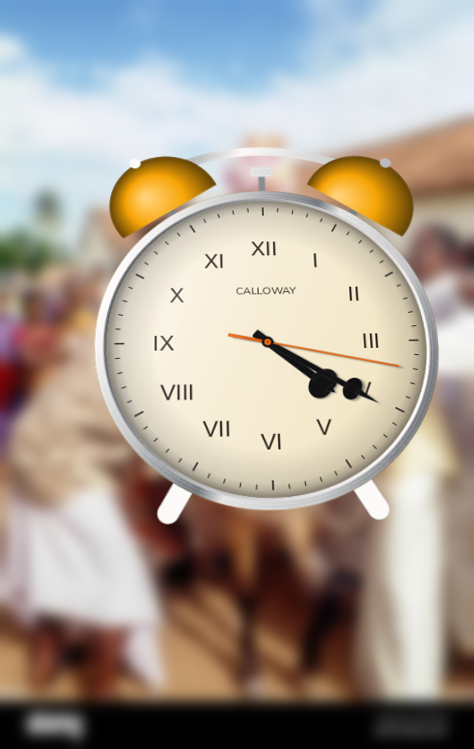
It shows **4:20:17**
